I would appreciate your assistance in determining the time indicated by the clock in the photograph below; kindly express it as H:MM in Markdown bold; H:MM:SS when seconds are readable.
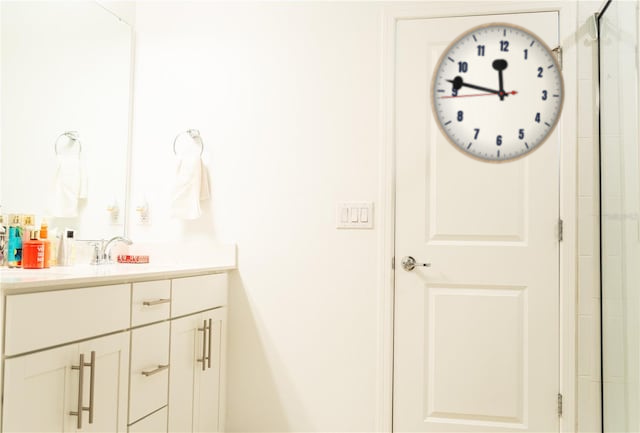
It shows **11:46:44**
